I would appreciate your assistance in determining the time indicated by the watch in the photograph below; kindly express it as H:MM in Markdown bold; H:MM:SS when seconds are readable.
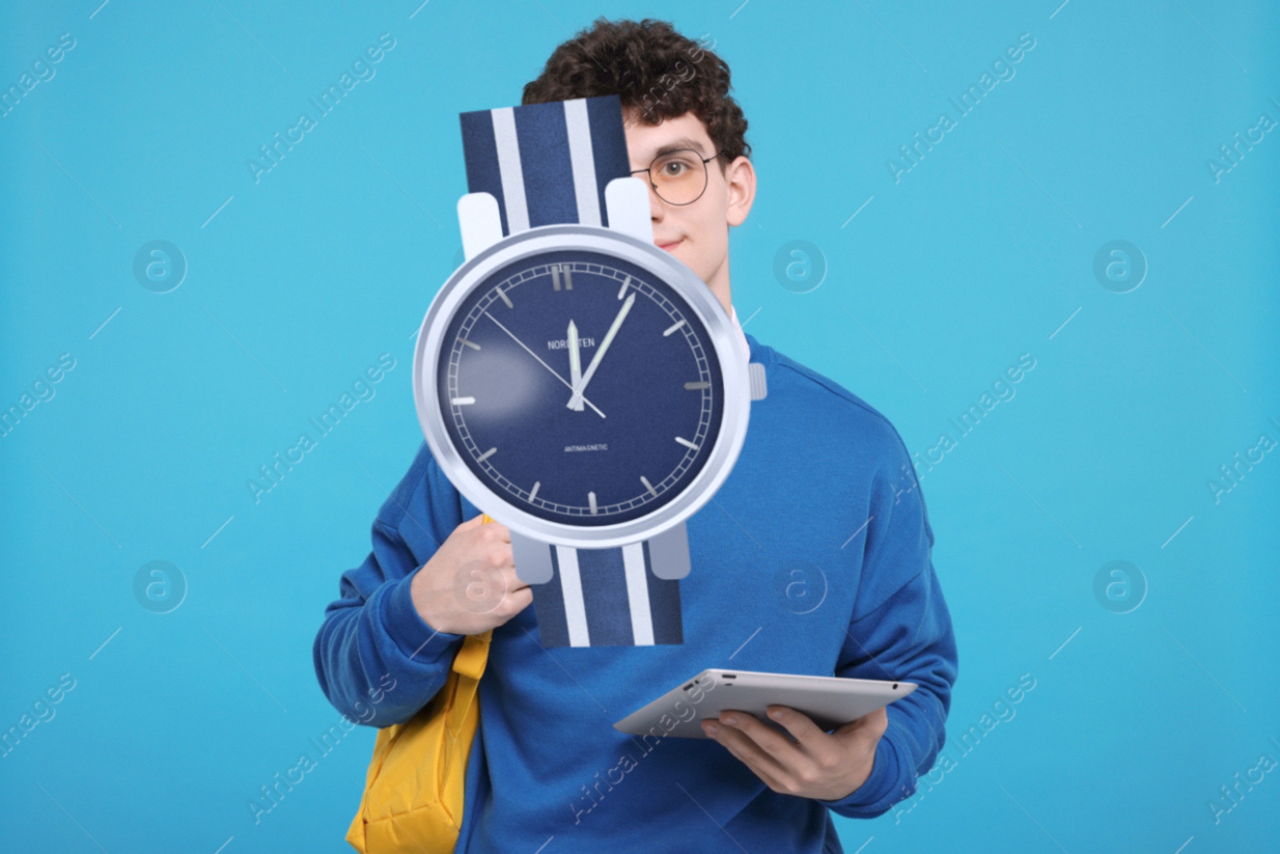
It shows **12:05:53**
